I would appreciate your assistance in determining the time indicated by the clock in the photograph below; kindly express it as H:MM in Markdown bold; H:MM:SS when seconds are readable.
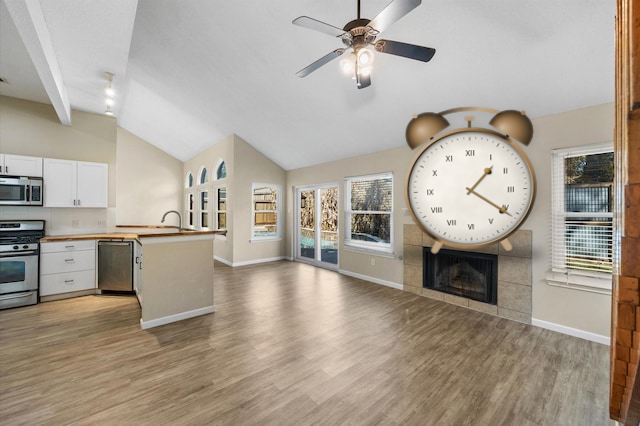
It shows **1:21**
